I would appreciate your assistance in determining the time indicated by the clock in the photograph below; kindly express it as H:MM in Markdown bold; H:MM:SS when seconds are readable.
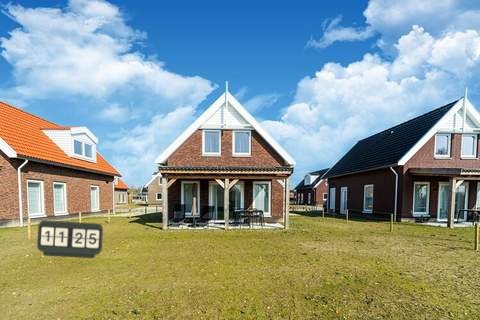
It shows **11:25**
